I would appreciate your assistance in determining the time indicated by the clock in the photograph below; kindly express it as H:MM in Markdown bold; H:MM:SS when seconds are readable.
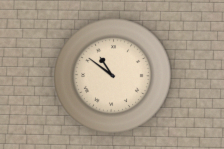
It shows **10:51**
